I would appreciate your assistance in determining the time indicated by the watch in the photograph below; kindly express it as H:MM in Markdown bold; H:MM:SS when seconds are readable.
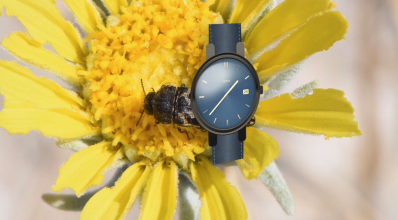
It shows **1:38**
